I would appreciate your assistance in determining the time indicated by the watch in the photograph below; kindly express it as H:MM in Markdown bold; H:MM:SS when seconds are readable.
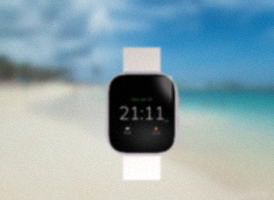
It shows **21:11**
